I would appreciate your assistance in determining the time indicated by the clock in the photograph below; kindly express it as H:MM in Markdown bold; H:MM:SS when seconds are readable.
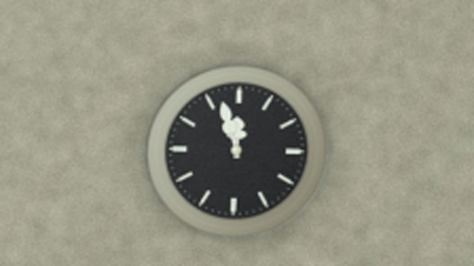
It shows **11:57**
